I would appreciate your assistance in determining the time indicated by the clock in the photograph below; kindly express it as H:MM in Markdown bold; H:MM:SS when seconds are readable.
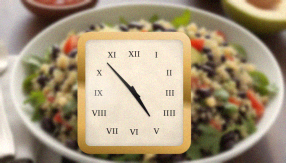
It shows **4:53**
